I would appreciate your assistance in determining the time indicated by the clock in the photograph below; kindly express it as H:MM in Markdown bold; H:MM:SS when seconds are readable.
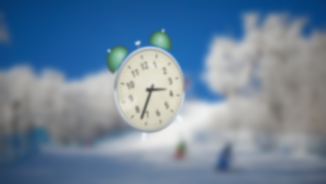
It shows **3:37**
